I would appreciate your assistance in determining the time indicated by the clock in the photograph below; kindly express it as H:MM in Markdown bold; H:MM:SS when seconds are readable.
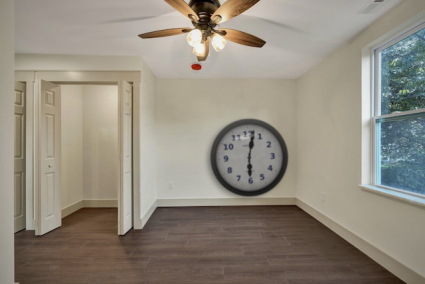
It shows **6:02**
